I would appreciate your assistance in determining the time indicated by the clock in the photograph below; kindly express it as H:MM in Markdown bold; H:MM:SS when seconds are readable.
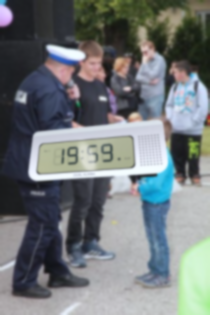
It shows **19:59**
